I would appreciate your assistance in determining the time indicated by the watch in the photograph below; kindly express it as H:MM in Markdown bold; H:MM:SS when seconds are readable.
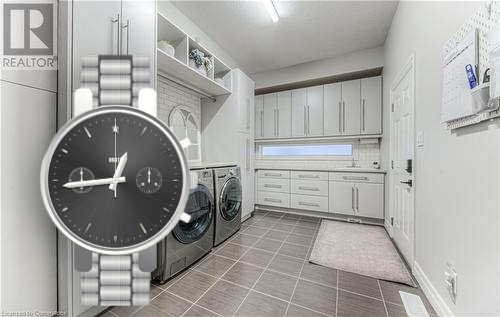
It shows **12:44**
